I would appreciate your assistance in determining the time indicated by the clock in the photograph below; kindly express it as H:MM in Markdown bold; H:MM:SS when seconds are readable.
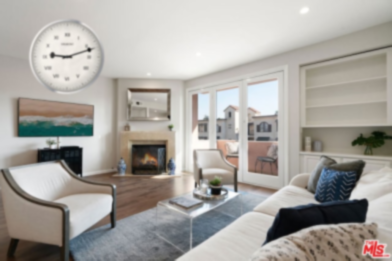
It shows **9:12**
